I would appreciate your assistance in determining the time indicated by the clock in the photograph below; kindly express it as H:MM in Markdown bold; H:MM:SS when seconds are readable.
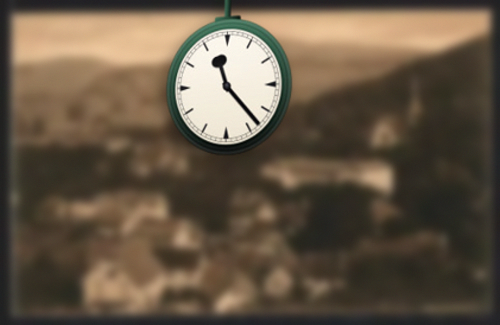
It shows **11:23**
